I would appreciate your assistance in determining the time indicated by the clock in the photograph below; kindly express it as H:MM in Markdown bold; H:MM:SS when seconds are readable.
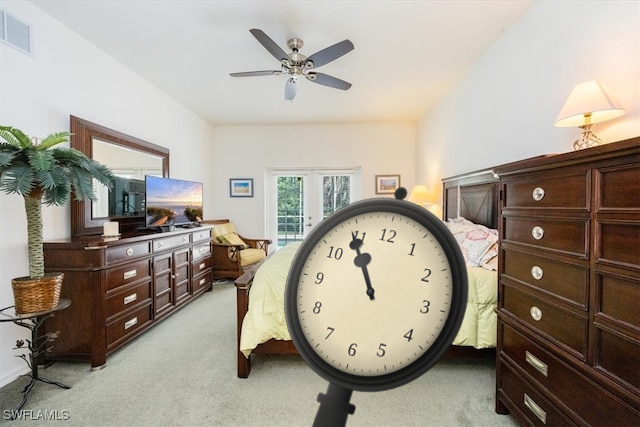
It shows **10:54**
